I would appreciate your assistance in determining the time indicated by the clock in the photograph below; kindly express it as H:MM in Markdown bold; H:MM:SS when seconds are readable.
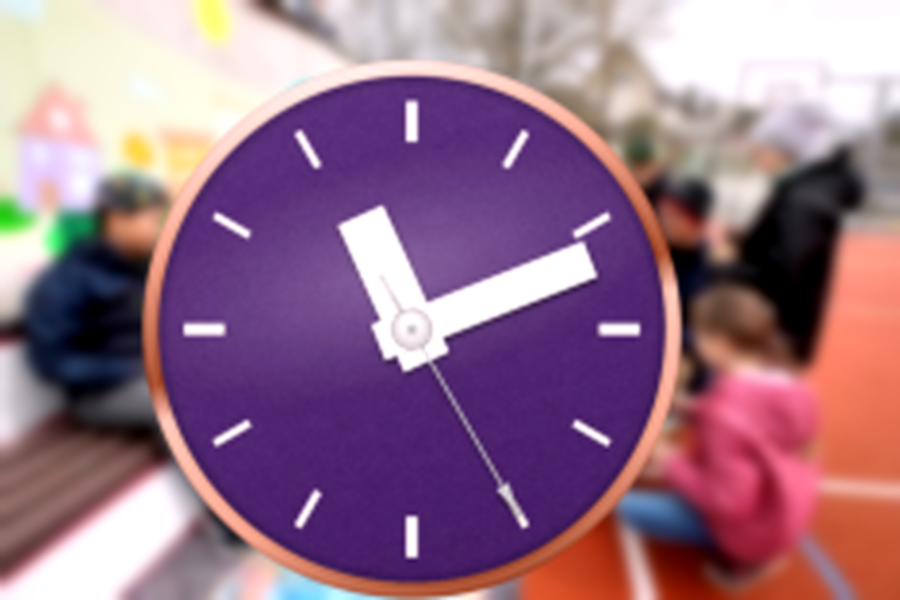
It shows **11:11:25**
